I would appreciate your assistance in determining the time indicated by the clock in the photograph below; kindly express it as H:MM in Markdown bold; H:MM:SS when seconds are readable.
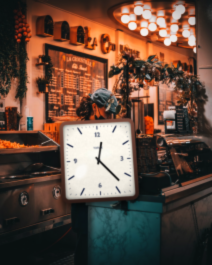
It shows **12:23**
